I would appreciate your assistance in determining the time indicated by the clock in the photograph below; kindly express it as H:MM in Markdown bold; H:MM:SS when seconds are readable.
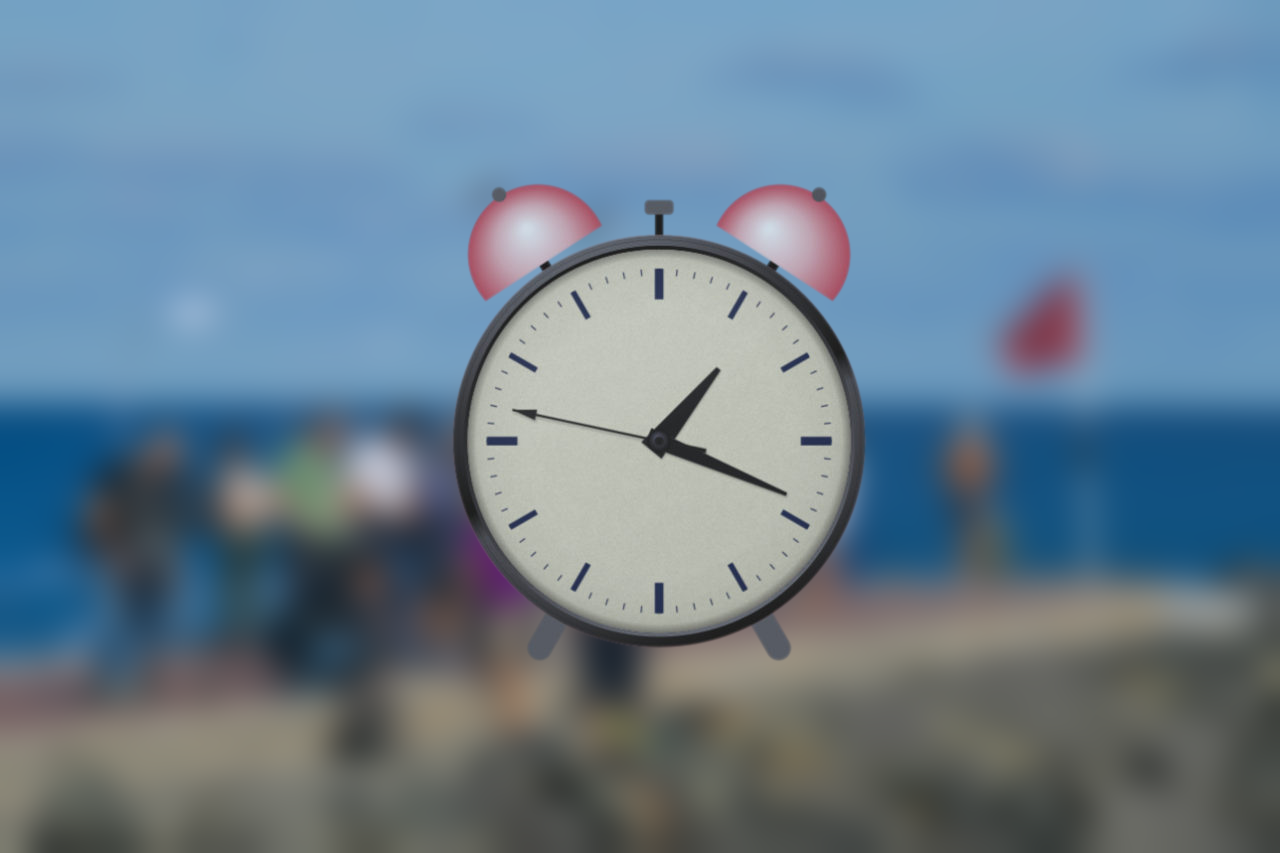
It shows **1:18:47**
